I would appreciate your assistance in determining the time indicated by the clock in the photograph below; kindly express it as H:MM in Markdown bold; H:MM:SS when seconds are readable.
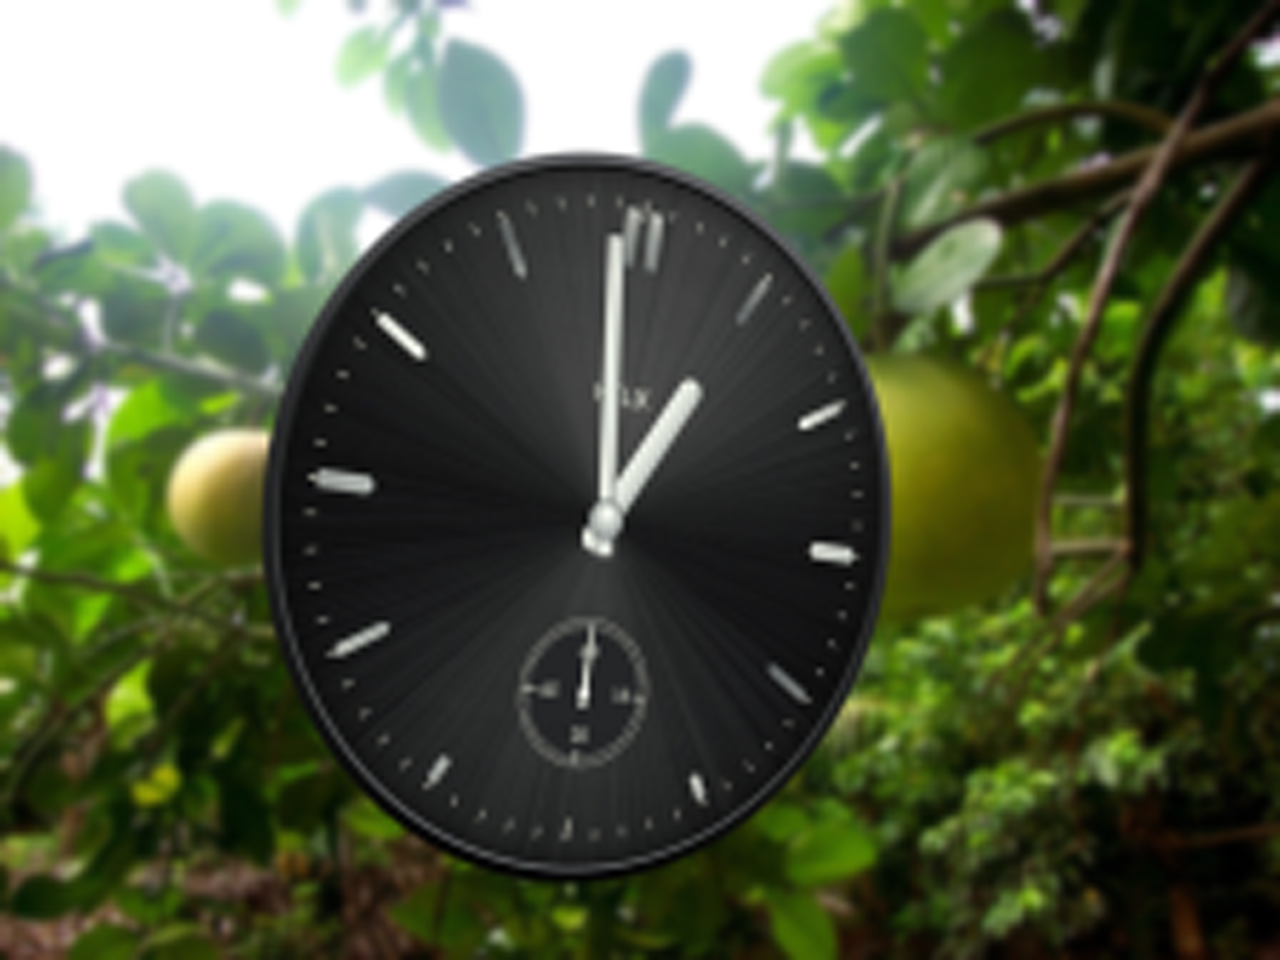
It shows **12:59**
